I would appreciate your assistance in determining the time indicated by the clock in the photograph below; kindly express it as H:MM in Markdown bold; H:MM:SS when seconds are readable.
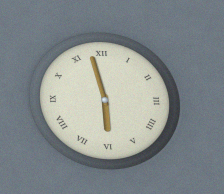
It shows **5:58**
